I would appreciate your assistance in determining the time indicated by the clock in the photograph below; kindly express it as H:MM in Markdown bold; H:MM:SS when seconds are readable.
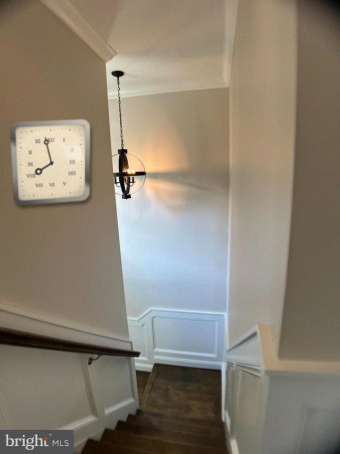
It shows **7:58**
